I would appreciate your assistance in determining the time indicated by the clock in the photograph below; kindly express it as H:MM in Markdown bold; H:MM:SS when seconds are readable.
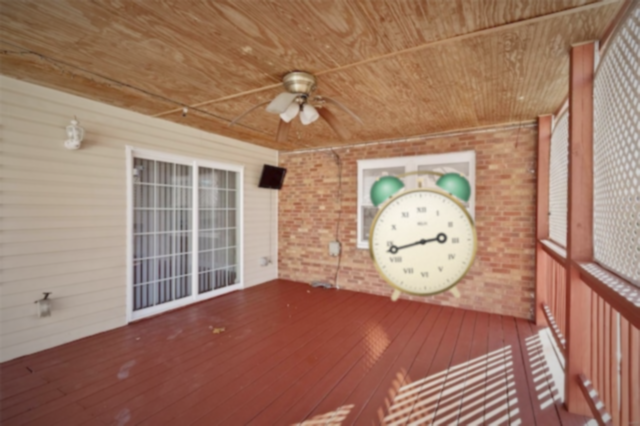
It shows **2:43**
